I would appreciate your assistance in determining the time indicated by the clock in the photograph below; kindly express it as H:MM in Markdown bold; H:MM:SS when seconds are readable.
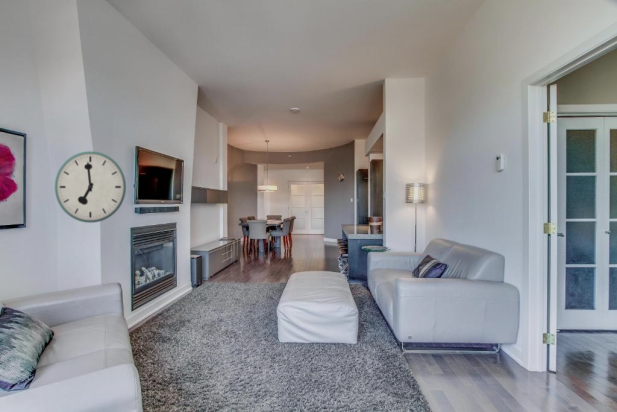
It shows **6:59**
